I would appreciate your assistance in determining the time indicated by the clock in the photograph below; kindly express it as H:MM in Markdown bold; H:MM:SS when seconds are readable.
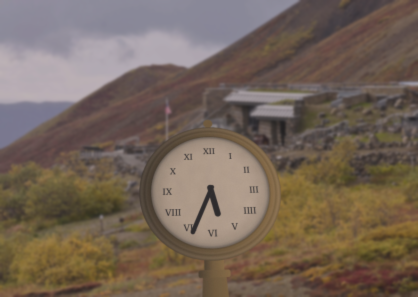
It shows **5:34**
